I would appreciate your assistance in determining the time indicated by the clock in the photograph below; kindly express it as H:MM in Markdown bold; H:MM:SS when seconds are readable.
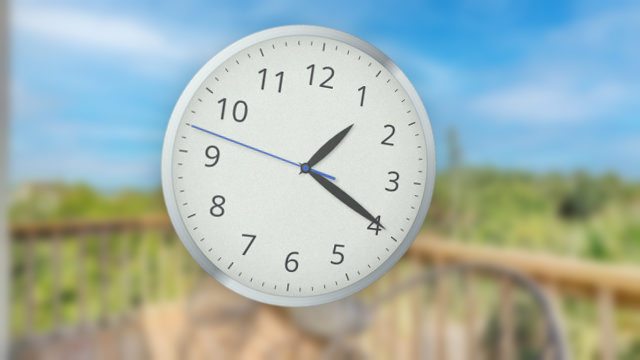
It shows **1:19:47**
